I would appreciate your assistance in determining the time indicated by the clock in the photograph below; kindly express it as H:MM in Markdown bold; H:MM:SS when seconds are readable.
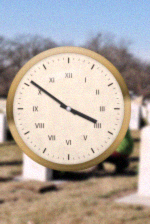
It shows **3:51**
